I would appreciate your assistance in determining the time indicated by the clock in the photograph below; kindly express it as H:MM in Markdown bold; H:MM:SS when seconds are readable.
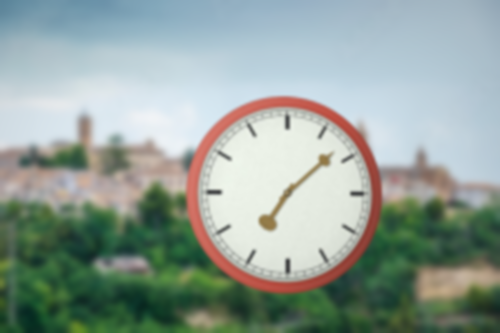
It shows **7:08**
